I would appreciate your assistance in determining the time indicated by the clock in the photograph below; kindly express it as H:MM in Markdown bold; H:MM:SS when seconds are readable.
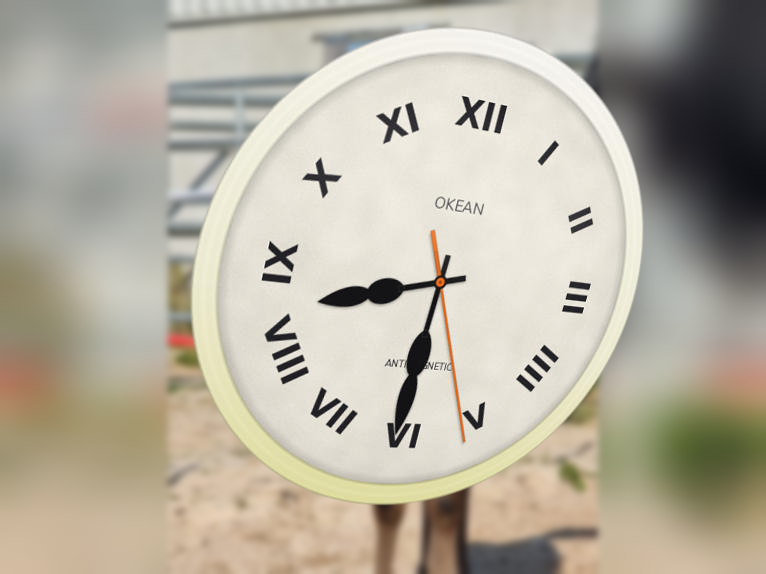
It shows **8:30:26**
